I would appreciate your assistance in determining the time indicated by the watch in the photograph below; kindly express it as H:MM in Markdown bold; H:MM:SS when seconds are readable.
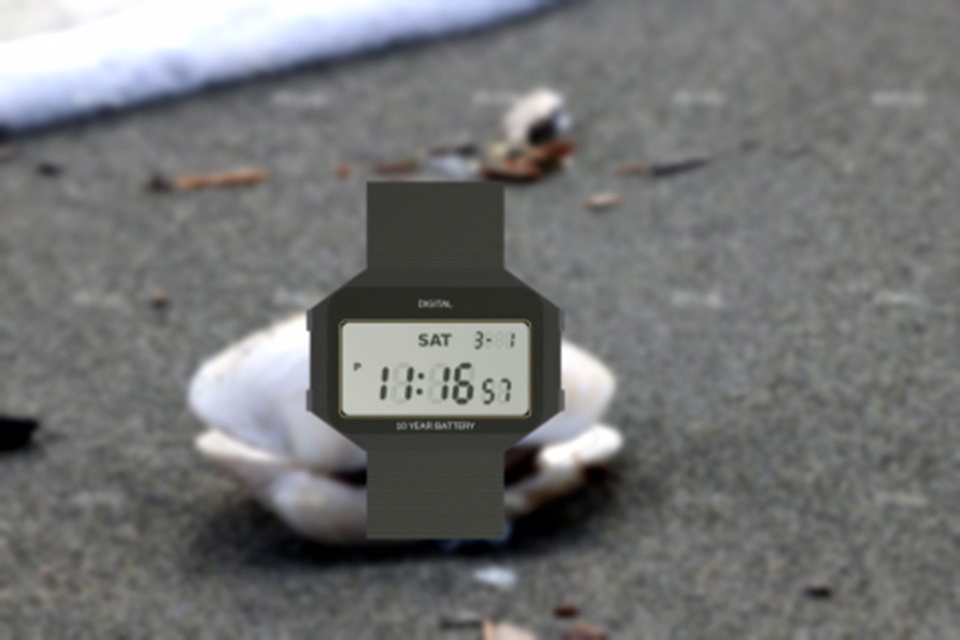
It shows **11:16:57**
